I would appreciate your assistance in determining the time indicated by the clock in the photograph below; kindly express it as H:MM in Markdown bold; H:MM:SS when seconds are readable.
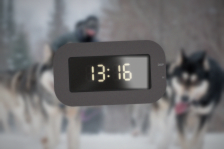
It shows **13:16**
